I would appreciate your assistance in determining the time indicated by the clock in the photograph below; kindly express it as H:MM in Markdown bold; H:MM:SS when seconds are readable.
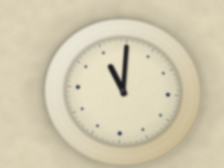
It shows **11:00**
